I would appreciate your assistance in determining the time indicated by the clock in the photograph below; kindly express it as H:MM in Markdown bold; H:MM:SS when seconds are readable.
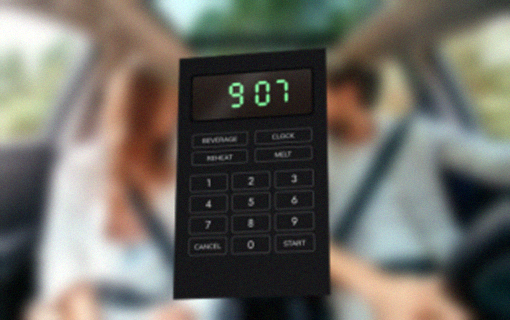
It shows **9:07**
